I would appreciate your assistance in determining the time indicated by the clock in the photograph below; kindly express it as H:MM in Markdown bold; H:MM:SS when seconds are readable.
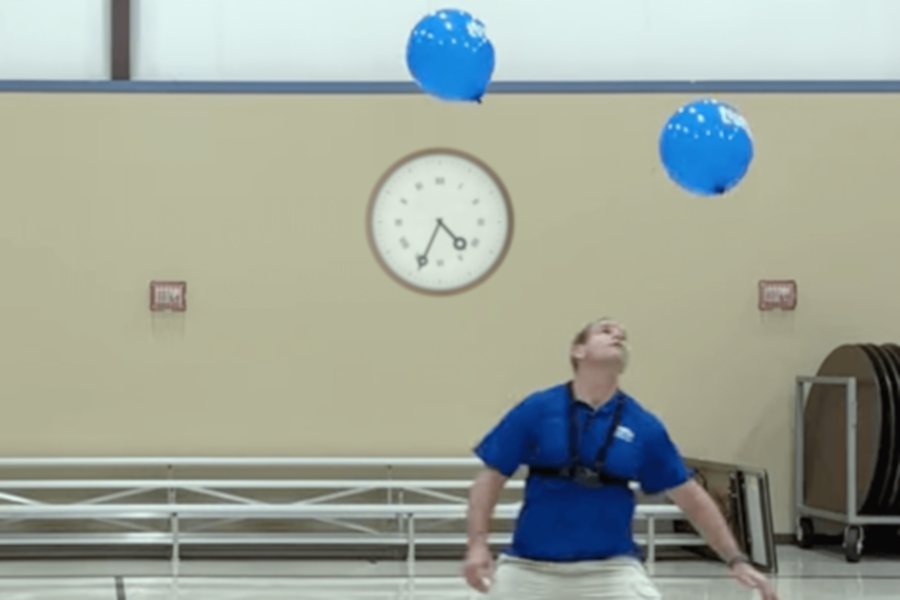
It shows **4:34**
